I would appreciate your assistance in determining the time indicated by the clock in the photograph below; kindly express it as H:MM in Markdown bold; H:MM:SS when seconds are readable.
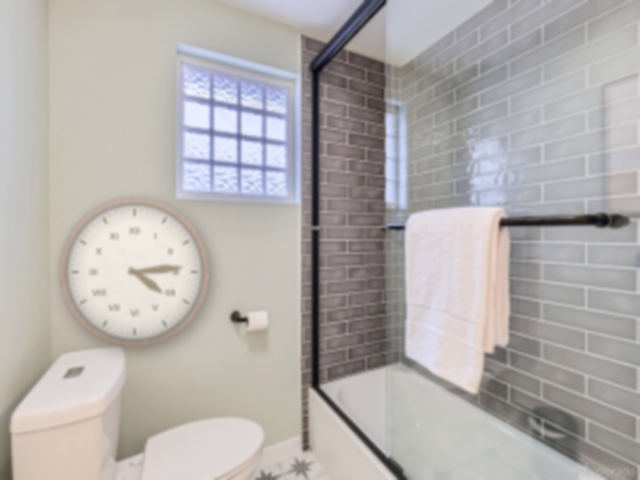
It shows **4:14**
